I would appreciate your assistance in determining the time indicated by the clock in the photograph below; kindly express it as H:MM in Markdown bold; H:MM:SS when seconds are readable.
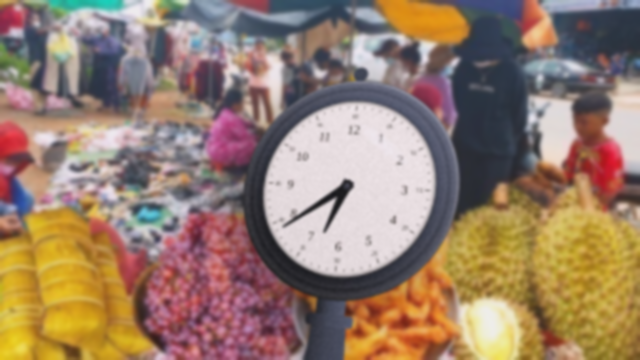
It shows **6:39**
